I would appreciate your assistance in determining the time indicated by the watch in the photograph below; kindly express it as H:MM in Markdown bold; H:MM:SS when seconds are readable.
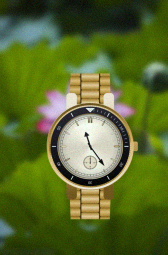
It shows **11:24**
